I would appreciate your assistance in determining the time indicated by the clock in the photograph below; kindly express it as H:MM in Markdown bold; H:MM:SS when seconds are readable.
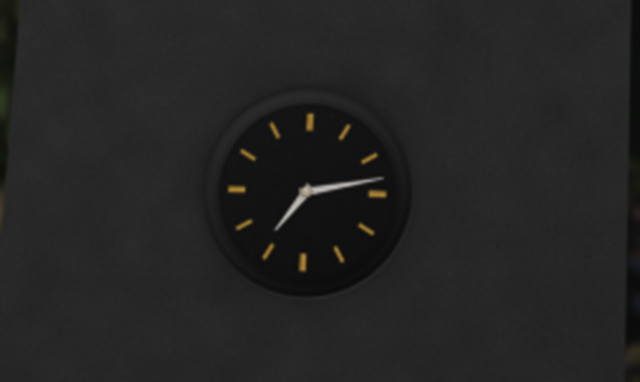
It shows **7:13**
